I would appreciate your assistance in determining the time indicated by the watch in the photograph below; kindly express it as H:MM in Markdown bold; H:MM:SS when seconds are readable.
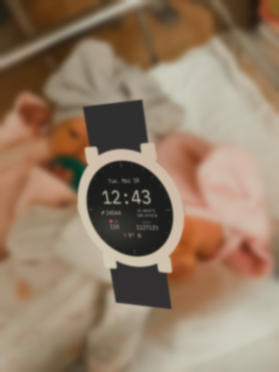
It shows **12:43**
